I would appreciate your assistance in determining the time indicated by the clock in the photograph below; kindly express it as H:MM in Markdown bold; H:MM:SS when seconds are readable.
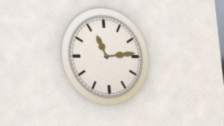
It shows **11:14**
